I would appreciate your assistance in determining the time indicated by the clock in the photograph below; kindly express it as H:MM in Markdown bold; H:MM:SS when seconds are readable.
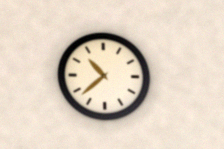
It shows **10:38**
